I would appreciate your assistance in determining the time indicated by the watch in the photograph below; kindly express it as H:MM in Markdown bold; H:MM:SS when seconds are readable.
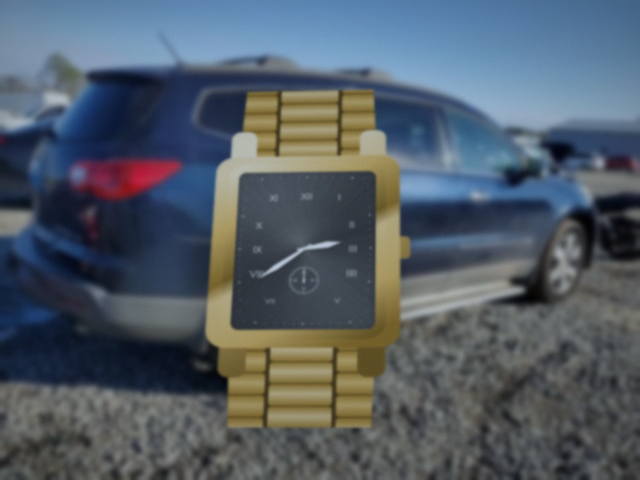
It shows **2:39**
